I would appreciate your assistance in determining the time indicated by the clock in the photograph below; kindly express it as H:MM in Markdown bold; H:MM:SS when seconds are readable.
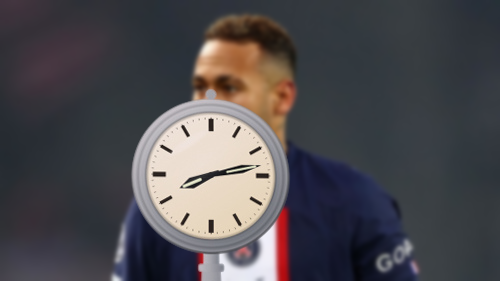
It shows **8:13**
